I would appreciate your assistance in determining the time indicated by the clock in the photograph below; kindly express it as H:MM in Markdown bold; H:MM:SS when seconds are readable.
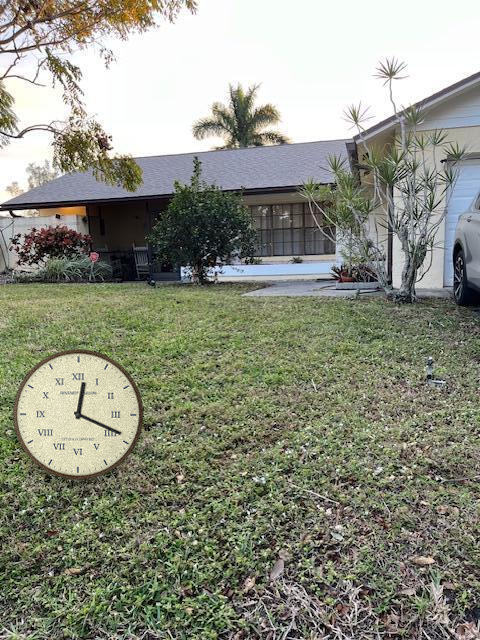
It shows **12:19**
